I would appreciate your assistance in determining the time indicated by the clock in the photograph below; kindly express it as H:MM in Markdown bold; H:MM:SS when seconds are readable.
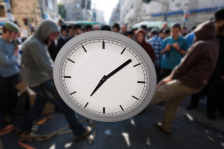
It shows **7:08**
